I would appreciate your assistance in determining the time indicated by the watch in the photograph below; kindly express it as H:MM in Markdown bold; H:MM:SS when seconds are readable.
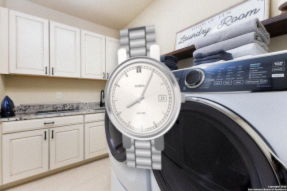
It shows **8:05**
